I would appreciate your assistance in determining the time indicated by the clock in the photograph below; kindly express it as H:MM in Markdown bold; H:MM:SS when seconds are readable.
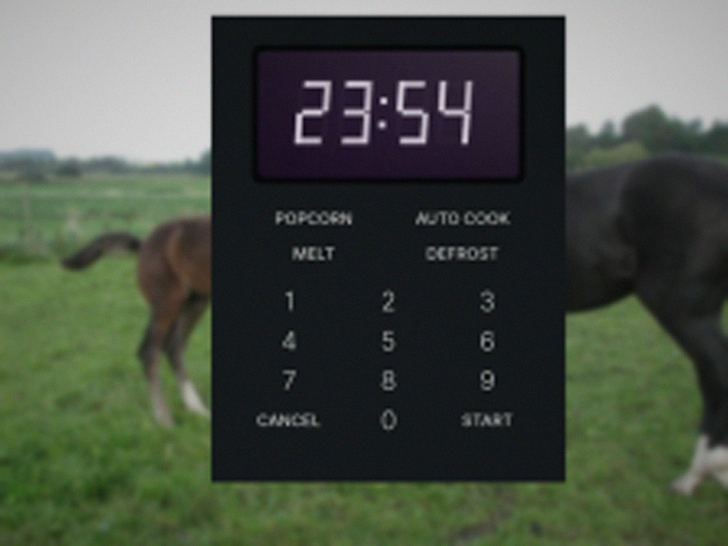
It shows **23:54**
